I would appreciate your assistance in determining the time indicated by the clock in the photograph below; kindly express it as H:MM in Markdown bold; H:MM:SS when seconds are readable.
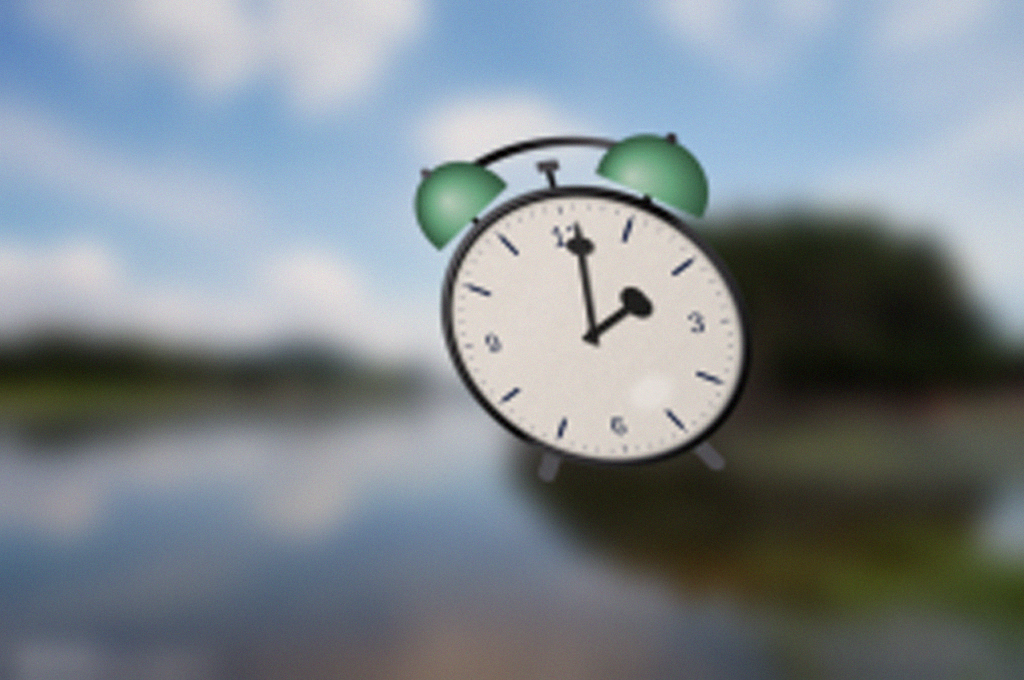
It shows **2:01**
